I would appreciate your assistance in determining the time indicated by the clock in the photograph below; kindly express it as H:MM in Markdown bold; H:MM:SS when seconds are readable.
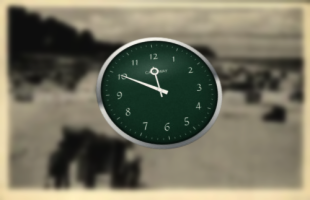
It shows **11:50**
